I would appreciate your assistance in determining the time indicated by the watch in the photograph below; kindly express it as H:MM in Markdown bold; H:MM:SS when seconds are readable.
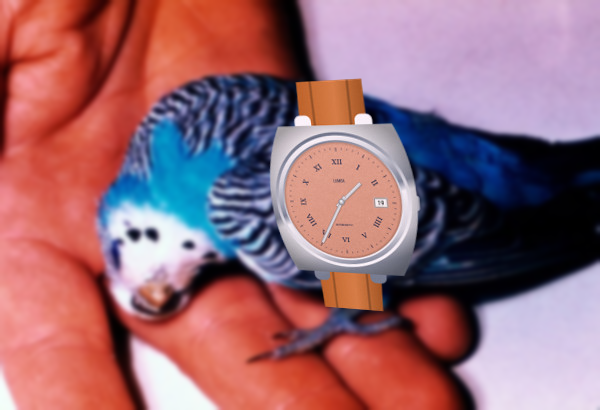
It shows **1:35**
